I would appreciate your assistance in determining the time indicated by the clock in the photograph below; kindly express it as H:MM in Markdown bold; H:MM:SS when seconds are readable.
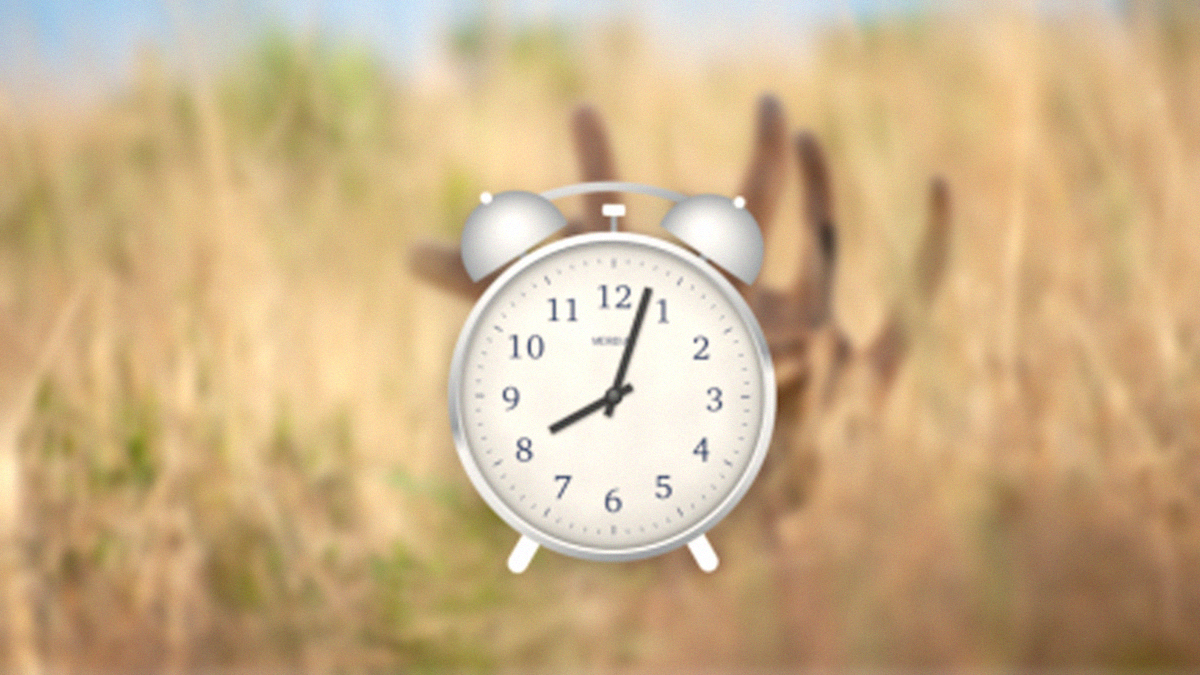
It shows **8:03**
